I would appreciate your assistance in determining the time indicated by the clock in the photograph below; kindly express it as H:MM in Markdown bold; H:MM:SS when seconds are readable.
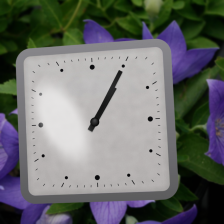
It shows **1:05**
